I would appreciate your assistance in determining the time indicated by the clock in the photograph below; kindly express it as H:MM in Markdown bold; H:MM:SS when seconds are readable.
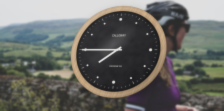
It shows **7:45**
